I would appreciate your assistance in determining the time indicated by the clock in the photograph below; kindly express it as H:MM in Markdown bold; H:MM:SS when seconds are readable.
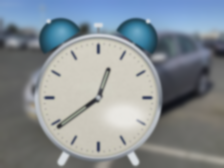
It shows **12:39**
